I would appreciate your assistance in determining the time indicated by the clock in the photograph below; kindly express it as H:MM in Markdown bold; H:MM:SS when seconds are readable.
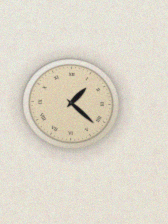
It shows **1:22**
